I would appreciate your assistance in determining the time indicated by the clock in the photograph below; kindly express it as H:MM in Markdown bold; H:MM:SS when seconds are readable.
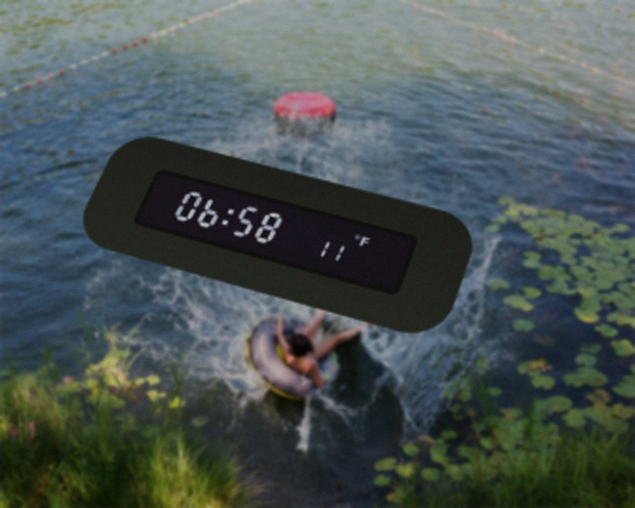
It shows **6:58**
